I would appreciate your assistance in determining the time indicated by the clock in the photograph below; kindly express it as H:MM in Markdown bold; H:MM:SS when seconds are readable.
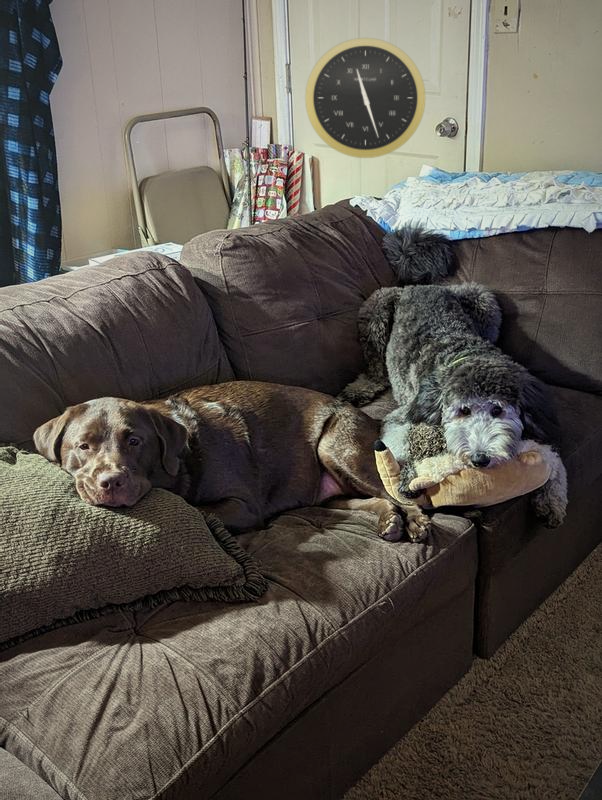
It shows **11:27**
